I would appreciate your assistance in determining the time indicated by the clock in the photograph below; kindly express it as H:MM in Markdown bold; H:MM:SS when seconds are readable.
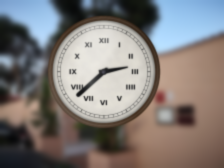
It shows **2:38**
